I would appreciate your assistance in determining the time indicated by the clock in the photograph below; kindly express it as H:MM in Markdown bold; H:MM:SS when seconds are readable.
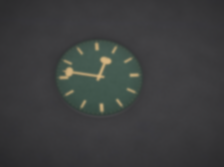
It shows **12:47**
